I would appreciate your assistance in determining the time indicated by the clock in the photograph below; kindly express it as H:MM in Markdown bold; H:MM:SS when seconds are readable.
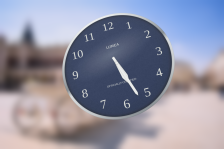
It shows **5:27**
